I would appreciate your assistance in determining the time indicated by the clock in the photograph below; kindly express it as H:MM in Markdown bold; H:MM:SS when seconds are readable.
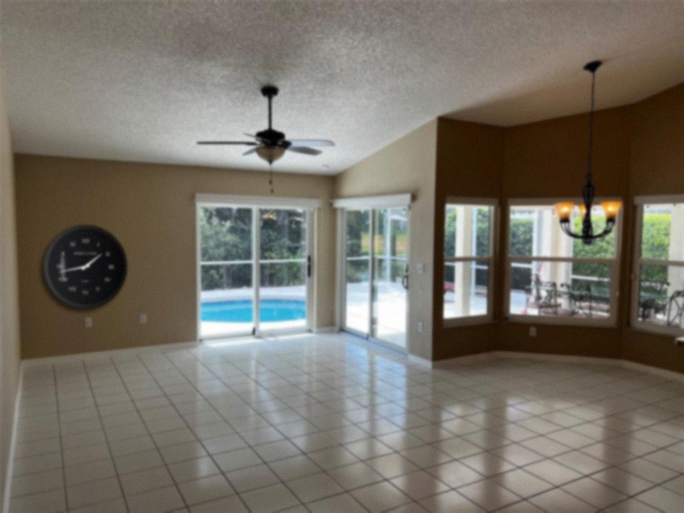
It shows **1:43**
